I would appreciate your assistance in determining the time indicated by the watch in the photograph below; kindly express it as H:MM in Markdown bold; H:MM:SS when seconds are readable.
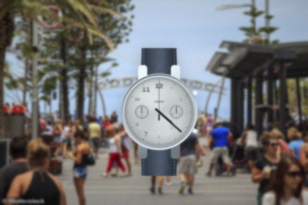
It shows **4:22**
